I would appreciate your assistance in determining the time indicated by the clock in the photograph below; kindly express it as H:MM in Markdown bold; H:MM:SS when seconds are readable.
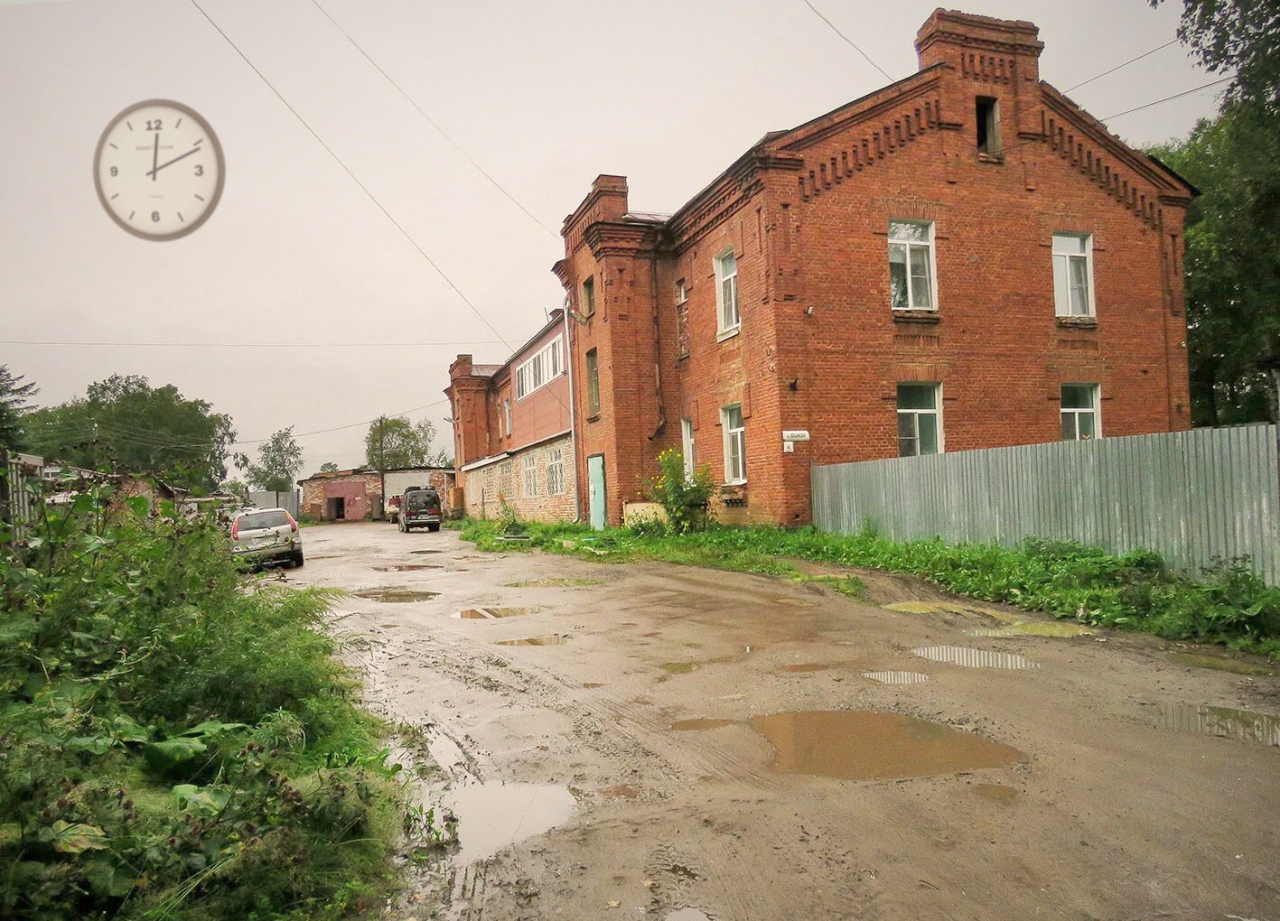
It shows **12:11**
